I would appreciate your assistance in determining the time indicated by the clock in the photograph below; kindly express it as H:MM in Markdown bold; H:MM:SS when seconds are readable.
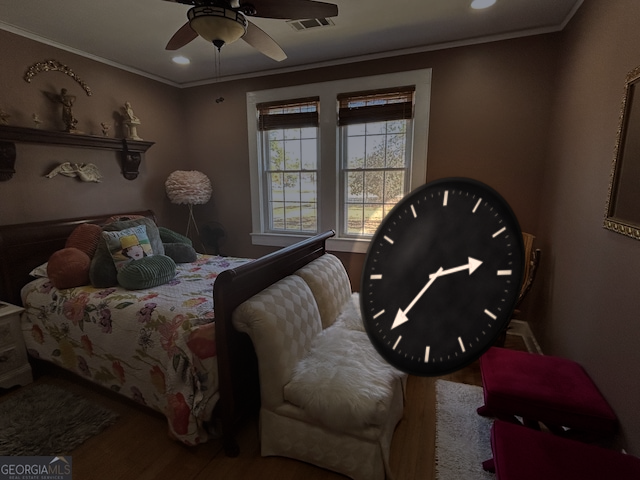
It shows **2:37**
